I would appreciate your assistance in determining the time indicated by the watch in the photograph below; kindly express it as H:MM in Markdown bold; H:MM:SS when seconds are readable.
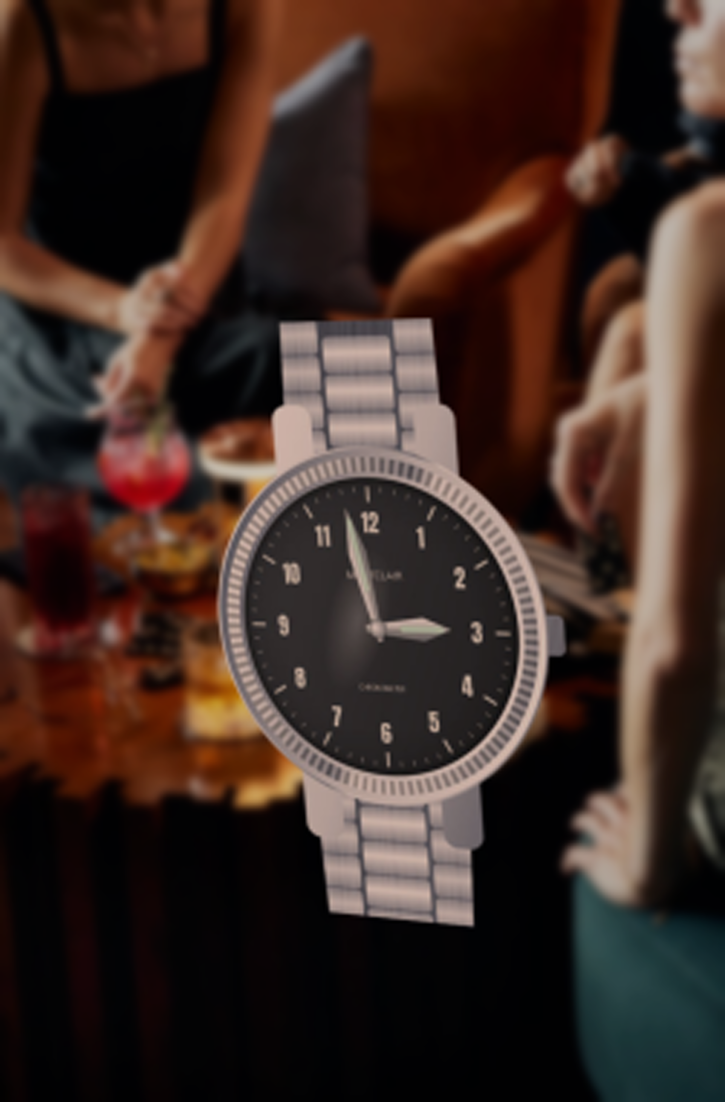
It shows **2:58**
